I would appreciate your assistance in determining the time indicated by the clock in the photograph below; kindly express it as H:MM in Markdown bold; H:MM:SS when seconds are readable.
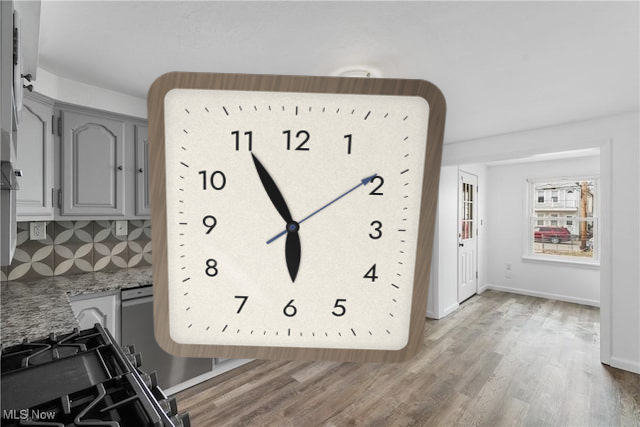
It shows **5:55:09**
